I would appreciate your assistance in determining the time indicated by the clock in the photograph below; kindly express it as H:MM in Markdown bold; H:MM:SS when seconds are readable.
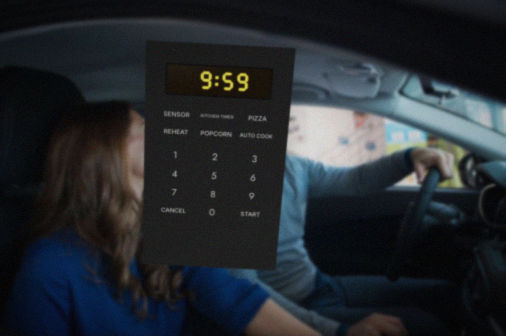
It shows **9:59**
